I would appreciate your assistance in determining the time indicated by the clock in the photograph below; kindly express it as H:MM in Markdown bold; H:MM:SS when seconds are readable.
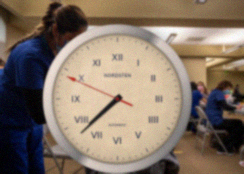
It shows **7:37:49**
